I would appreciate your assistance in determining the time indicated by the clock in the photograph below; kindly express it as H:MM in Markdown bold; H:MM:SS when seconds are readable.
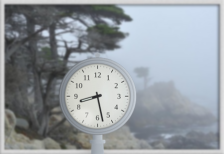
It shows **8:28**
